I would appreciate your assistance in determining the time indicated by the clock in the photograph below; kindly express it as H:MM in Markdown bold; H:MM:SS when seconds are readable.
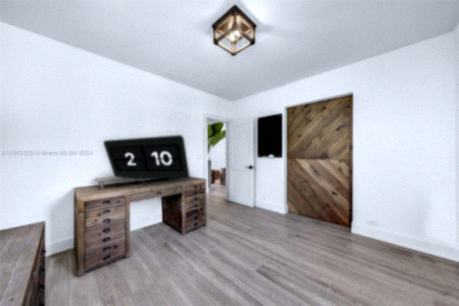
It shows **2:10**
